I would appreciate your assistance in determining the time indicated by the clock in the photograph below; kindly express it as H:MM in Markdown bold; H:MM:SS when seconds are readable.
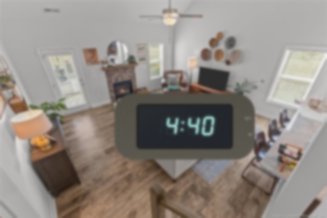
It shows **4:40**
